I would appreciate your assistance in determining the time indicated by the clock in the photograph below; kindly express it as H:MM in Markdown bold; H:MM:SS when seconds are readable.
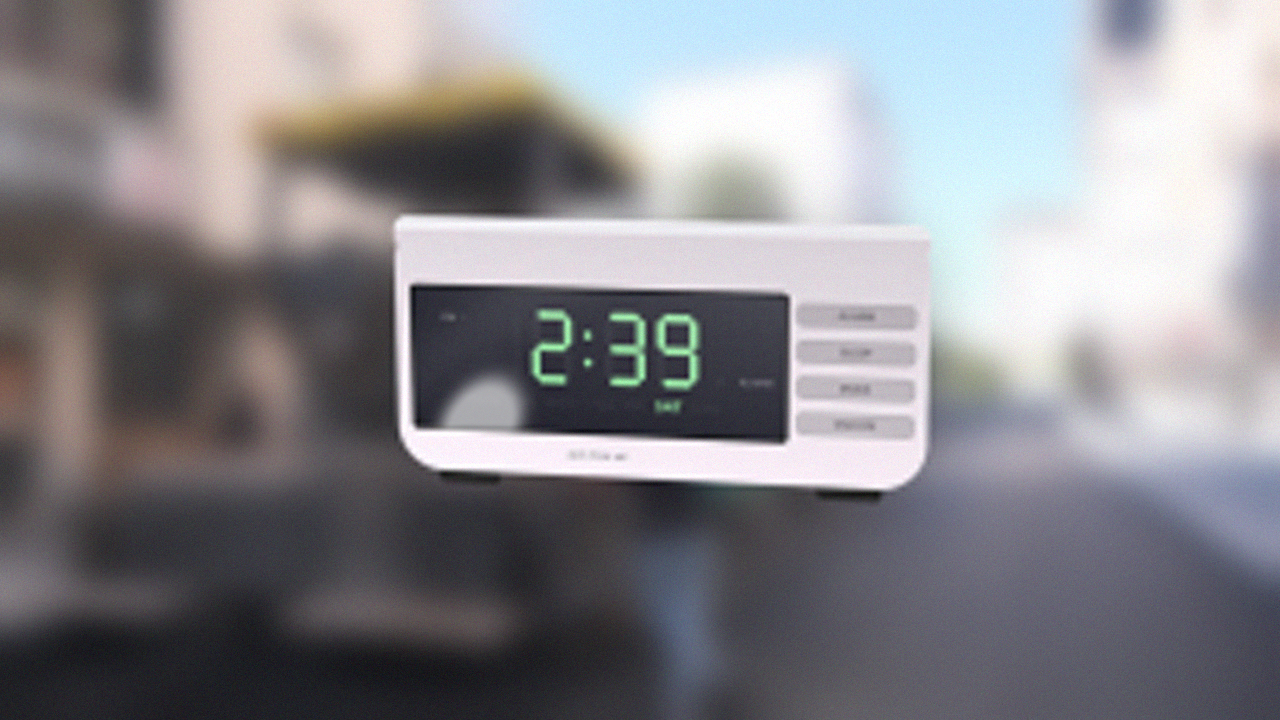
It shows **2:39**
